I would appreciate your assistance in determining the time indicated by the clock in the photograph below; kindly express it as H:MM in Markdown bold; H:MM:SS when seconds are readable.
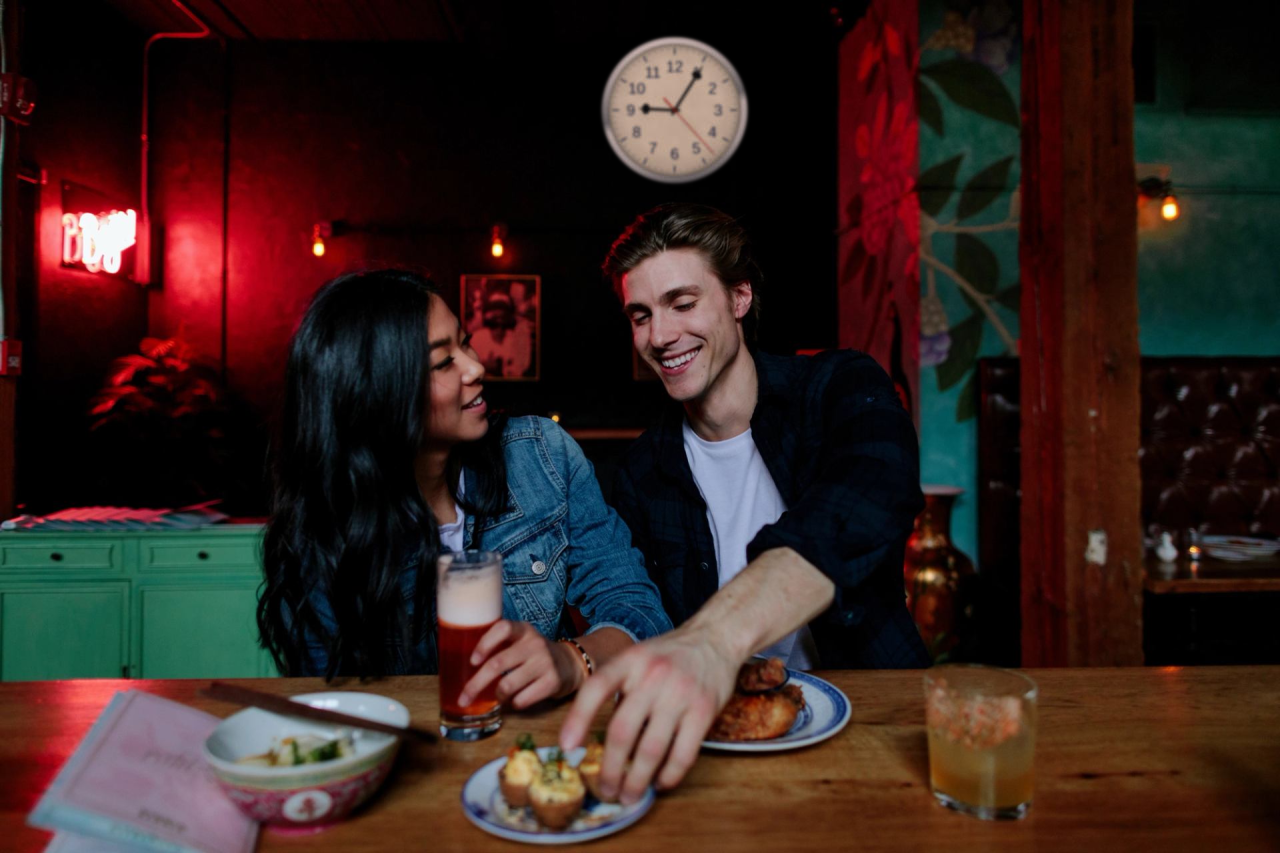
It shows **9:05:23**
